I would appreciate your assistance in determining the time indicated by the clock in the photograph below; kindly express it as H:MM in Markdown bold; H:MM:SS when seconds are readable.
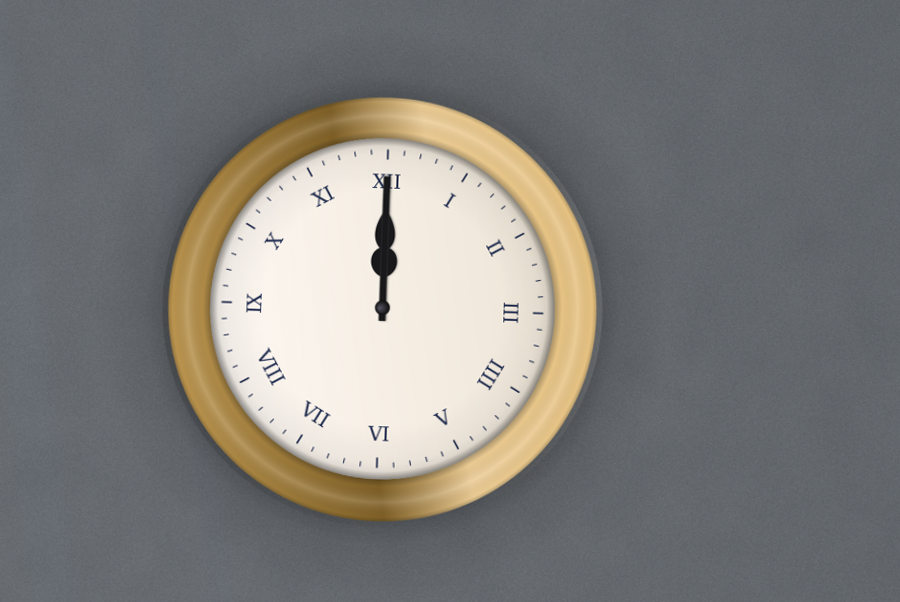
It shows **12:00**
